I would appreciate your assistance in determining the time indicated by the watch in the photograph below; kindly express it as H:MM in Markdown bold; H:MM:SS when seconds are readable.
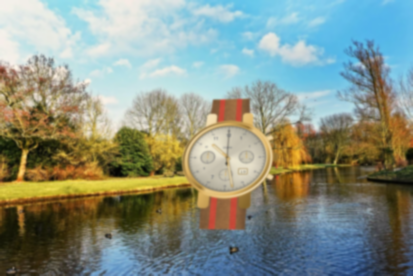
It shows **10:28**
